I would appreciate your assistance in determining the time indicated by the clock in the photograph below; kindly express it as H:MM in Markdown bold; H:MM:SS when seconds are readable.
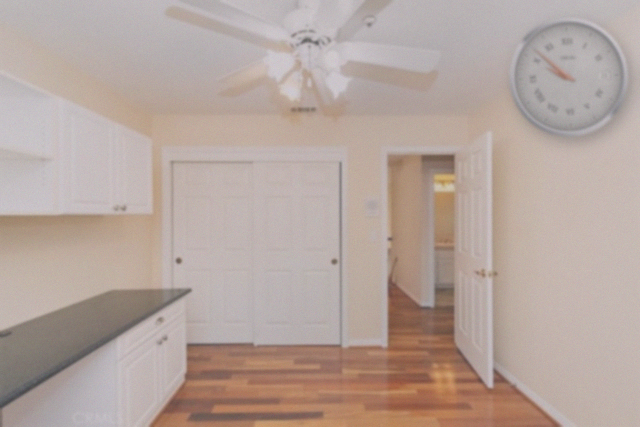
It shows **9:52**
